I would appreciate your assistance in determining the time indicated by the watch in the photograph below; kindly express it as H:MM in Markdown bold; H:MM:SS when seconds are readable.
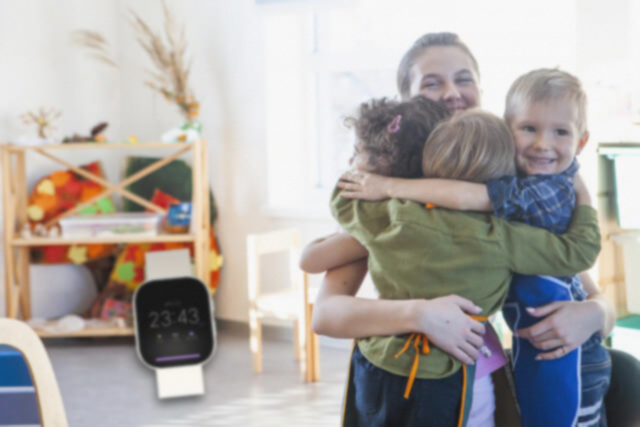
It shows **23:43**
